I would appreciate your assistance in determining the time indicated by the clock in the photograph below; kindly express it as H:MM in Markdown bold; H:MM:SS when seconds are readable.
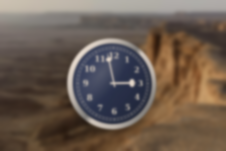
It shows **2:58**
